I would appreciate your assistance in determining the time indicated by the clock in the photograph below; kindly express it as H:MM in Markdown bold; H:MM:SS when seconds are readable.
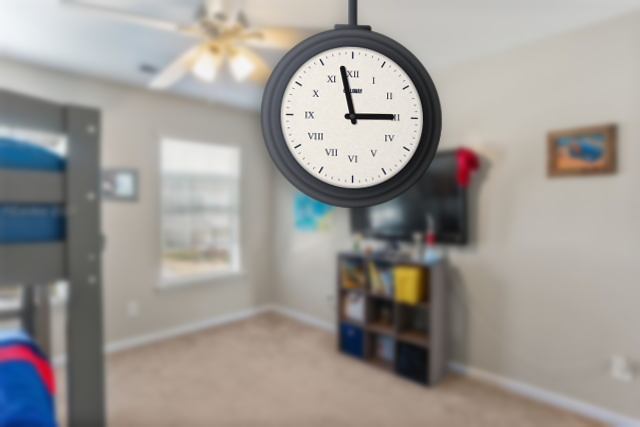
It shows **2:58**
